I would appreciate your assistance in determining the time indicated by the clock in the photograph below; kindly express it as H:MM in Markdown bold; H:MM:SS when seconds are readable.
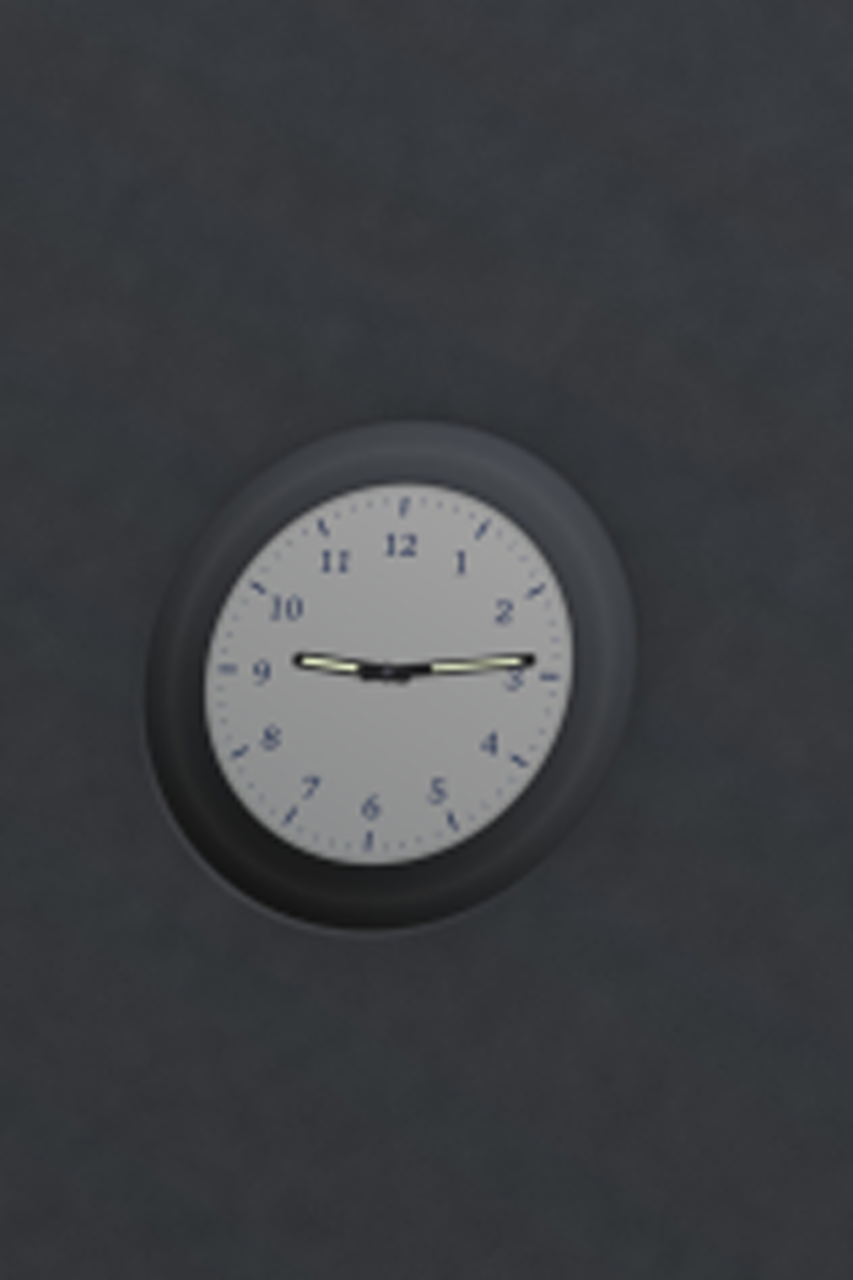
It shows **9:14**
